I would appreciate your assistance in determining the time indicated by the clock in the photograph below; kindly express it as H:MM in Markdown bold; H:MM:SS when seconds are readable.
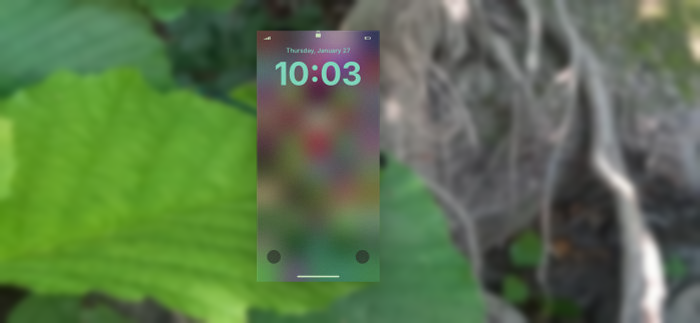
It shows **10:03**
